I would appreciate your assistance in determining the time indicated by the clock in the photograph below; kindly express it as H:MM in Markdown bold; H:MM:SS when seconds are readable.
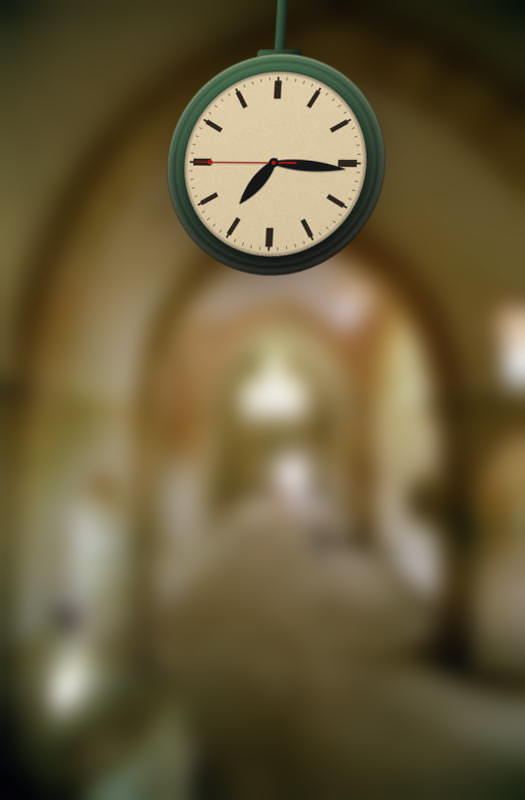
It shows **7:15:45**
